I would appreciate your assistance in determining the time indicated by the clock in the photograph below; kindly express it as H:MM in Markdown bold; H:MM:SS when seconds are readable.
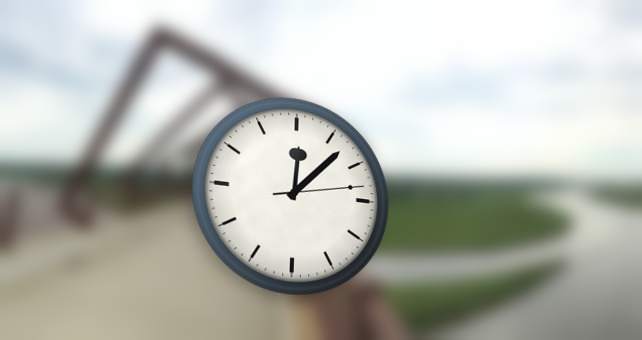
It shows **12:07:13**
